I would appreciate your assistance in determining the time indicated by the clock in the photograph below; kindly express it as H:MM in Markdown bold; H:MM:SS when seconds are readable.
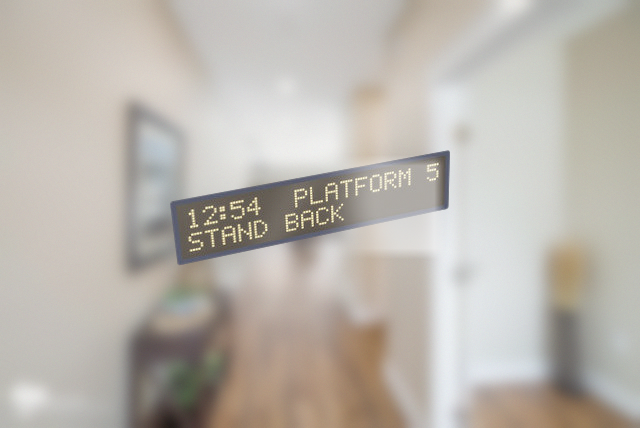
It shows **12:54**
